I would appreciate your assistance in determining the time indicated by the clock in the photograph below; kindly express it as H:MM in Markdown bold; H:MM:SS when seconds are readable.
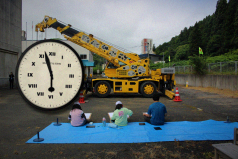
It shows **5:57**
